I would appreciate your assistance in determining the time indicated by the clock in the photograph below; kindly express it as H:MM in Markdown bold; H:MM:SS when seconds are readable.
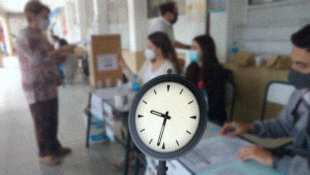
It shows **9:32**
